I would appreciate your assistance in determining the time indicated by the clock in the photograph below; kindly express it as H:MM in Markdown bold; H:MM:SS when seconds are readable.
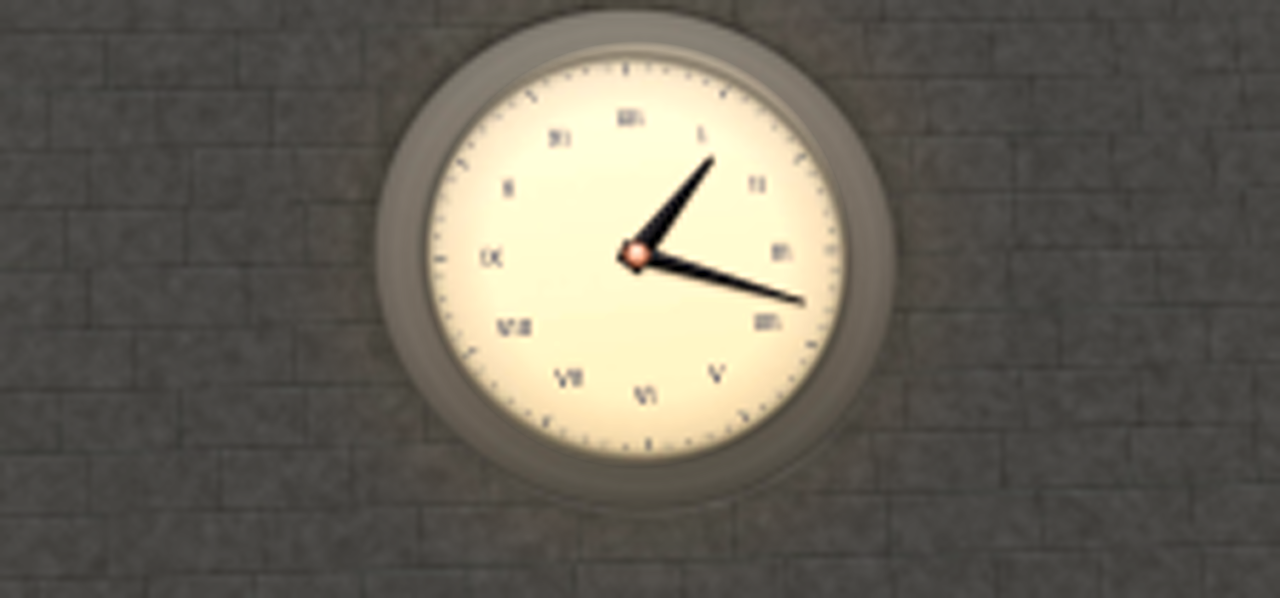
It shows **1:18**
